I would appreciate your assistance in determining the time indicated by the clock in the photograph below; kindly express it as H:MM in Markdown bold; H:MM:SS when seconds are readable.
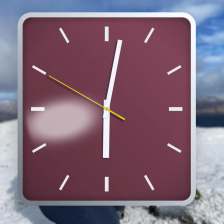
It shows **6:01:50**
